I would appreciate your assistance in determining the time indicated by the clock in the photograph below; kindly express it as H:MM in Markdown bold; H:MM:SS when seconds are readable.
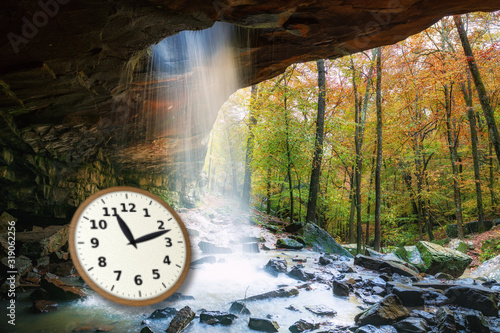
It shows **11:12**
